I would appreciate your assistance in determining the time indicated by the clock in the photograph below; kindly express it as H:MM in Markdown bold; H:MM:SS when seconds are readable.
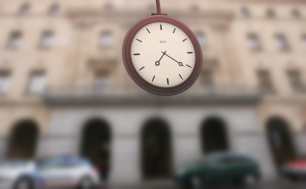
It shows **7:21**
